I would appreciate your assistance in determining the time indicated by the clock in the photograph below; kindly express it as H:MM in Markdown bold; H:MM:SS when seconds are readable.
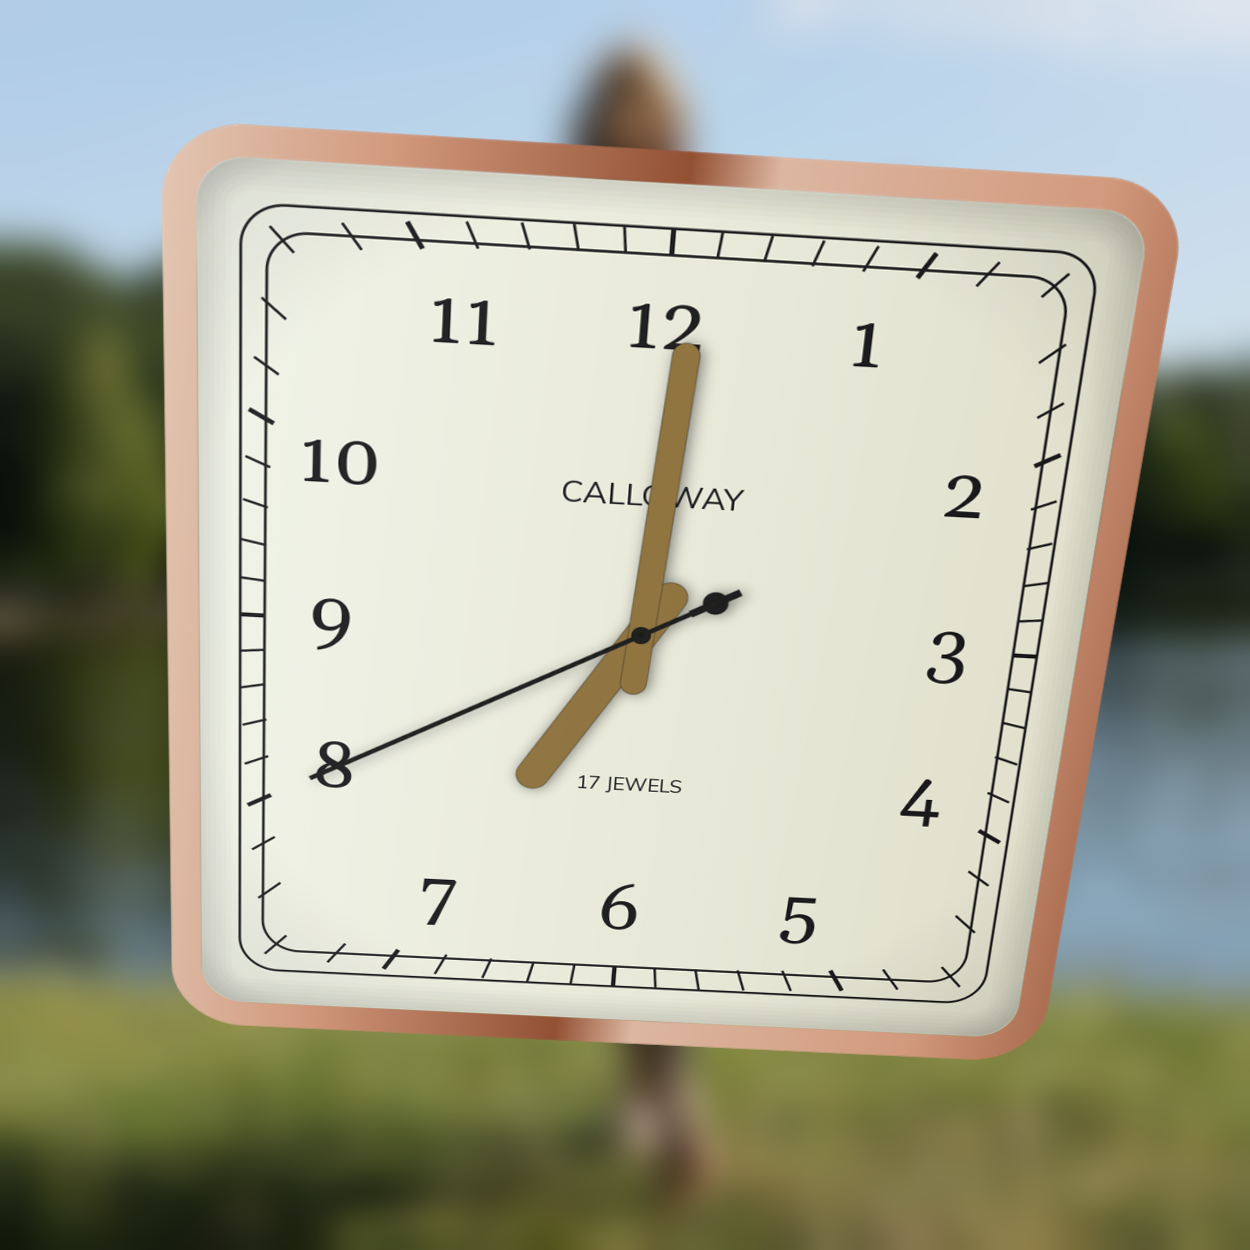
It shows **7:00:40**
